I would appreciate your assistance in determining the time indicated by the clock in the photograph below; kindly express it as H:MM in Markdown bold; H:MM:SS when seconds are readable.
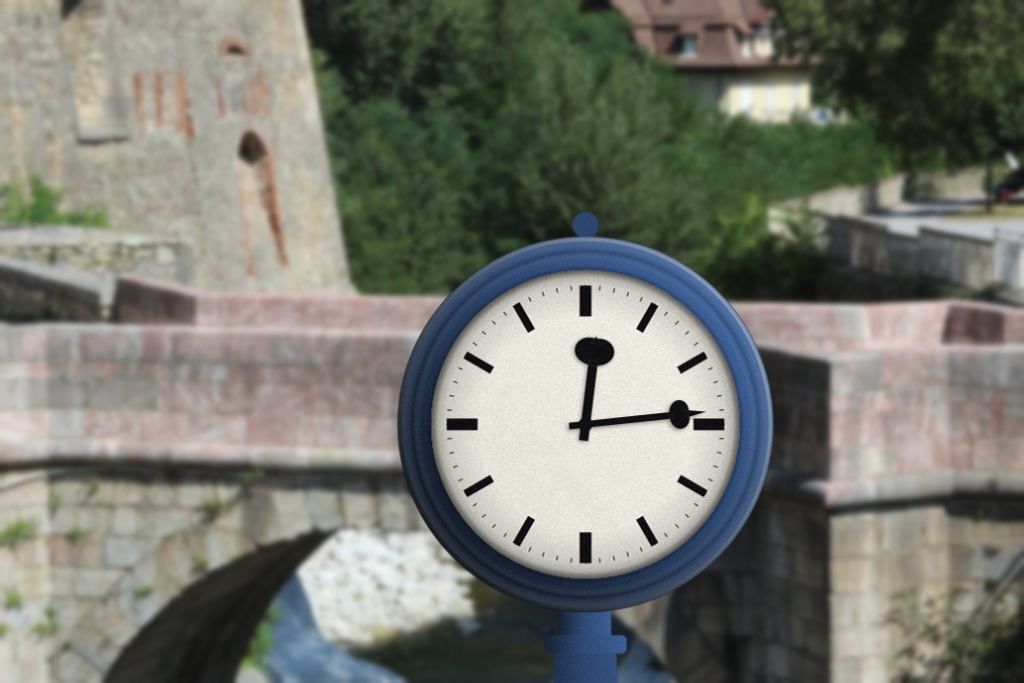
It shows **12:14**
